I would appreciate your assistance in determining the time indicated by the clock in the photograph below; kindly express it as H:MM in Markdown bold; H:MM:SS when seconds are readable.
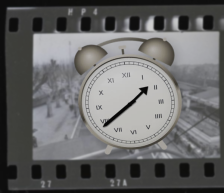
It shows **1:39**
